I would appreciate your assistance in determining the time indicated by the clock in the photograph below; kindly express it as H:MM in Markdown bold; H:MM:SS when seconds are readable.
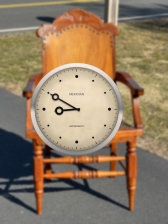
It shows **8:50**
